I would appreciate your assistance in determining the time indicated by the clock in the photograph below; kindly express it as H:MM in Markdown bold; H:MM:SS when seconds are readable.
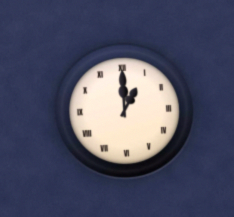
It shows **1:00**
